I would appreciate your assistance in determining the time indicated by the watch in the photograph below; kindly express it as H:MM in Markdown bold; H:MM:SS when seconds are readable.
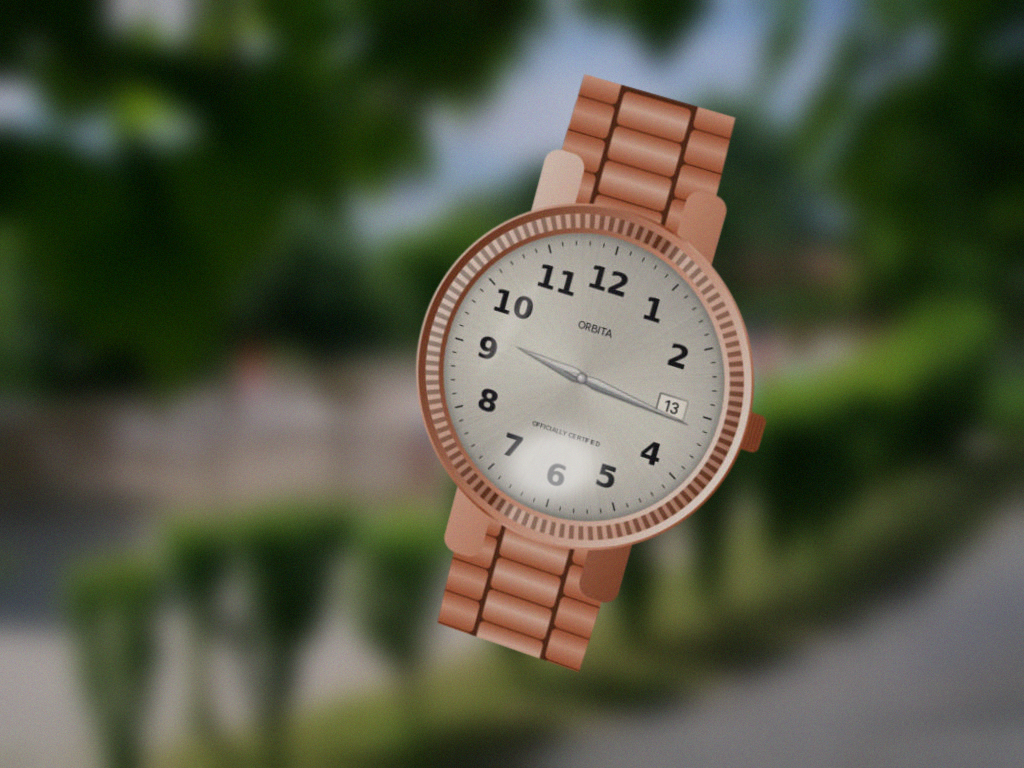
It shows **9:16**
